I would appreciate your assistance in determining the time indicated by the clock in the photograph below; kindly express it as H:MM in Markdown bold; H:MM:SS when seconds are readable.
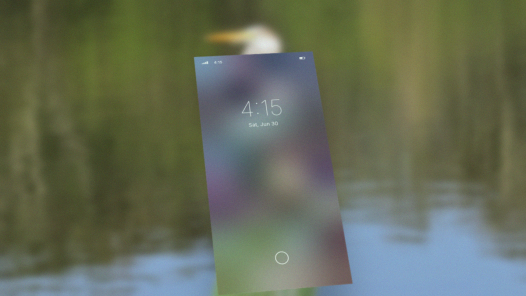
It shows **4:15**
